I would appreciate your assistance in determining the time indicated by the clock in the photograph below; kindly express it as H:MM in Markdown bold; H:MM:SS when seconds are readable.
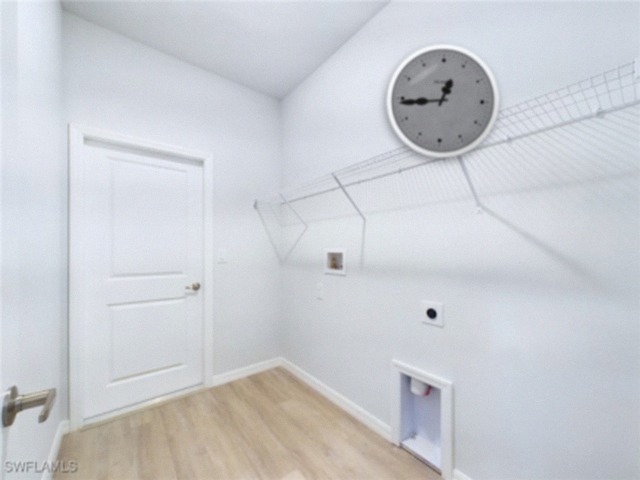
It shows **12:44**
